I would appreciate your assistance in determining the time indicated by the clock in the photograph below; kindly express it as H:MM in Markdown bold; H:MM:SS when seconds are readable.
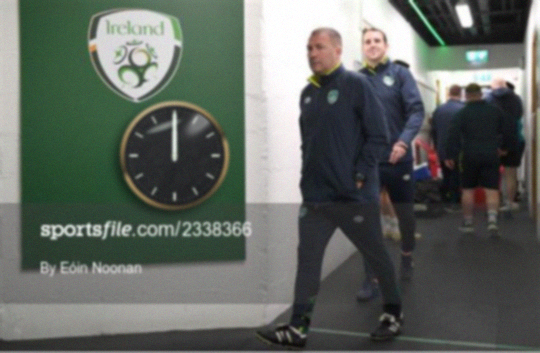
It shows **12:00**
